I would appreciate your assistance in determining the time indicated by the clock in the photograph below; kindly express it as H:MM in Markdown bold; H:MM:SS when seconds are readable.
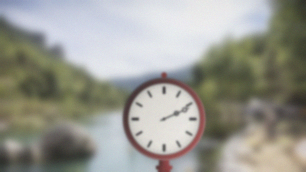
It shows **2:11**
